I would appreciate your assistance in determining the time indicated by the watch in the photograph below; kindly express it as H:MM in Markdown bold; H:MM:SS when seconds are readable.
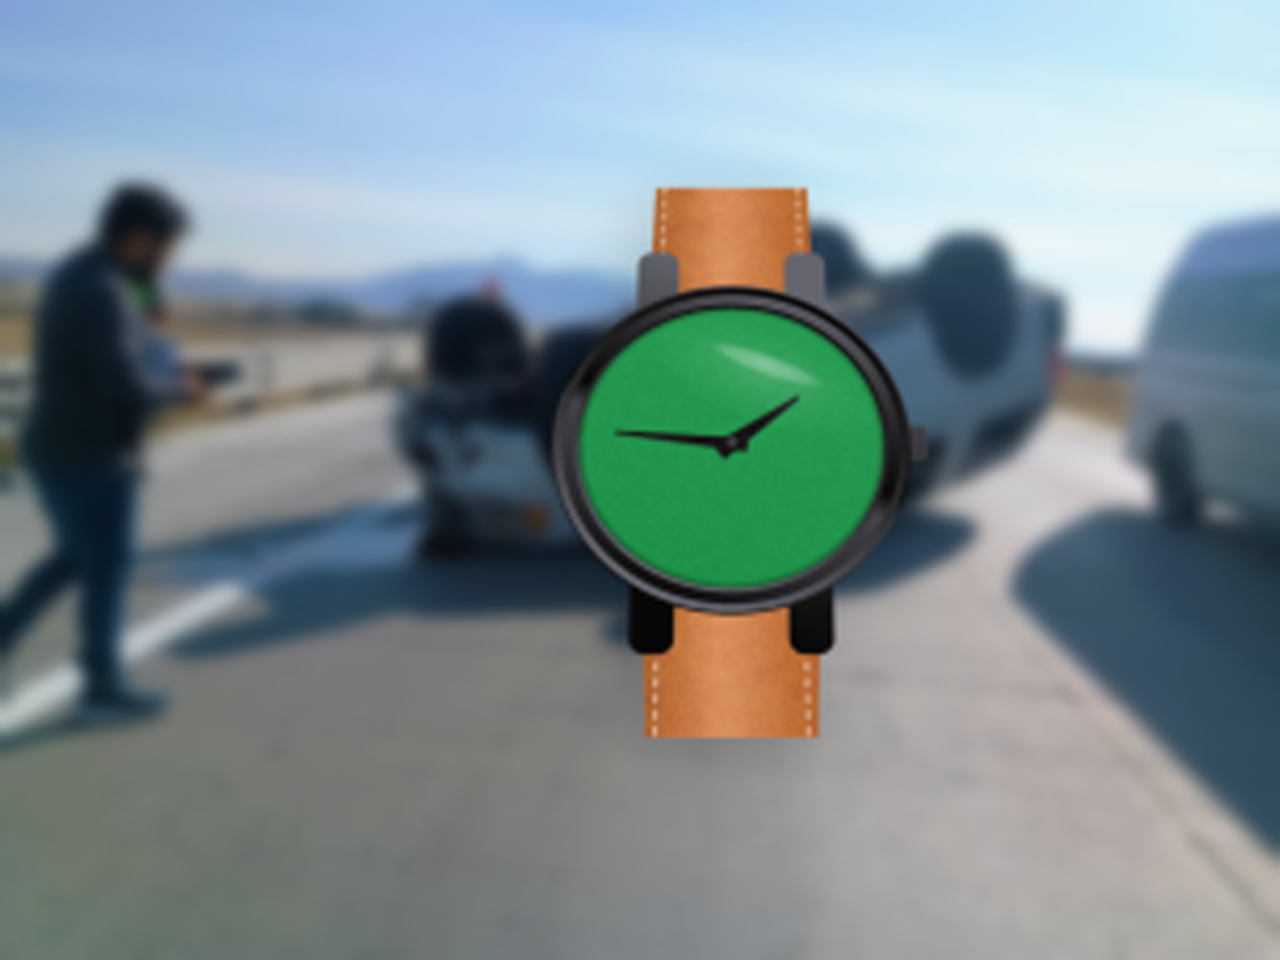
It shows **1:46**
